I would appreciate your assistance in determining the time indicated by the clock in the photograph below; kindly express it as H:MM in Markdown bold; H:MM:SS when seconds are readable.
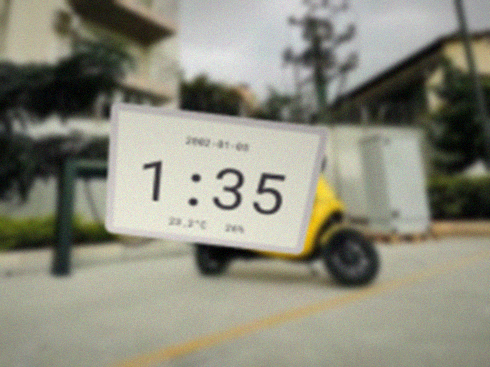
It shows **1:35**
